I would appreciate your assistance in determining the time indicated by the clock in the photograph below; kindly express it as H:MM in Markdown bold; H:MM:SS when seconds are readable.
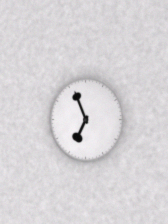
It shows **6:56**
